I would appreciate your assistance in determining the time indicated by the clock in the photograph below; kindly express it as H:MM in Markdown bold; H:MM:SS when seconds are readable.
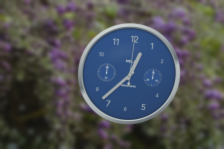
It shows **12:37**
